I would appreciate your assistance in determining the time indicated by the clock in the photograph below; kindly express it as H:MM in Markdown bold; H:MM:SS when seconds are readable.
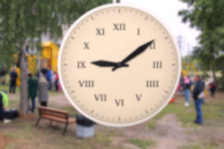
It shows **9:09**
